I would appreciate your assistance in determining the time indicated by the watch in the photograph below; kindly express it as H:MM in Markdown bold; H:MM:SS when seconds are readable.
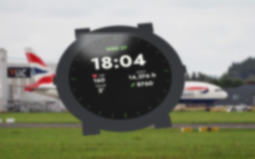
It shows **18:04**
